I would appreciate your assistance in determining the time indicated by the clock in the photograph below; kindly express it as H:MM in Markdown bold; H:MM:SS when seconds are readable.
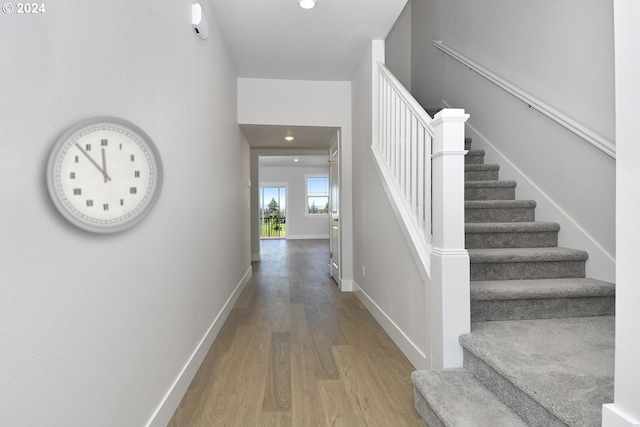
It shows **11:53**
